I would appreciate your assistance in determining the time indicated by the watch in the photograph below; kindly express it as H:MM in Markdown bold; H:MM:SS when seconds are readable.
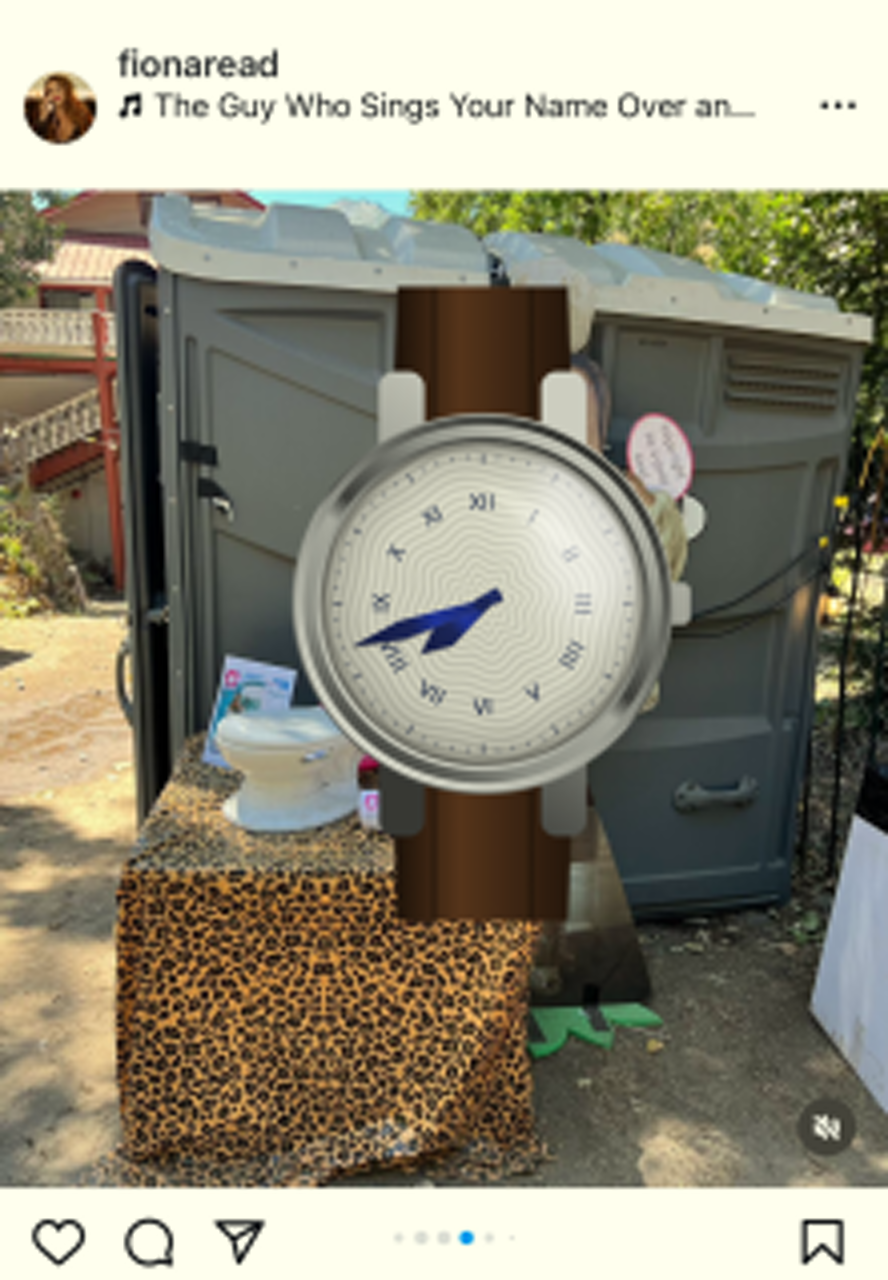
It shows **7:42**
